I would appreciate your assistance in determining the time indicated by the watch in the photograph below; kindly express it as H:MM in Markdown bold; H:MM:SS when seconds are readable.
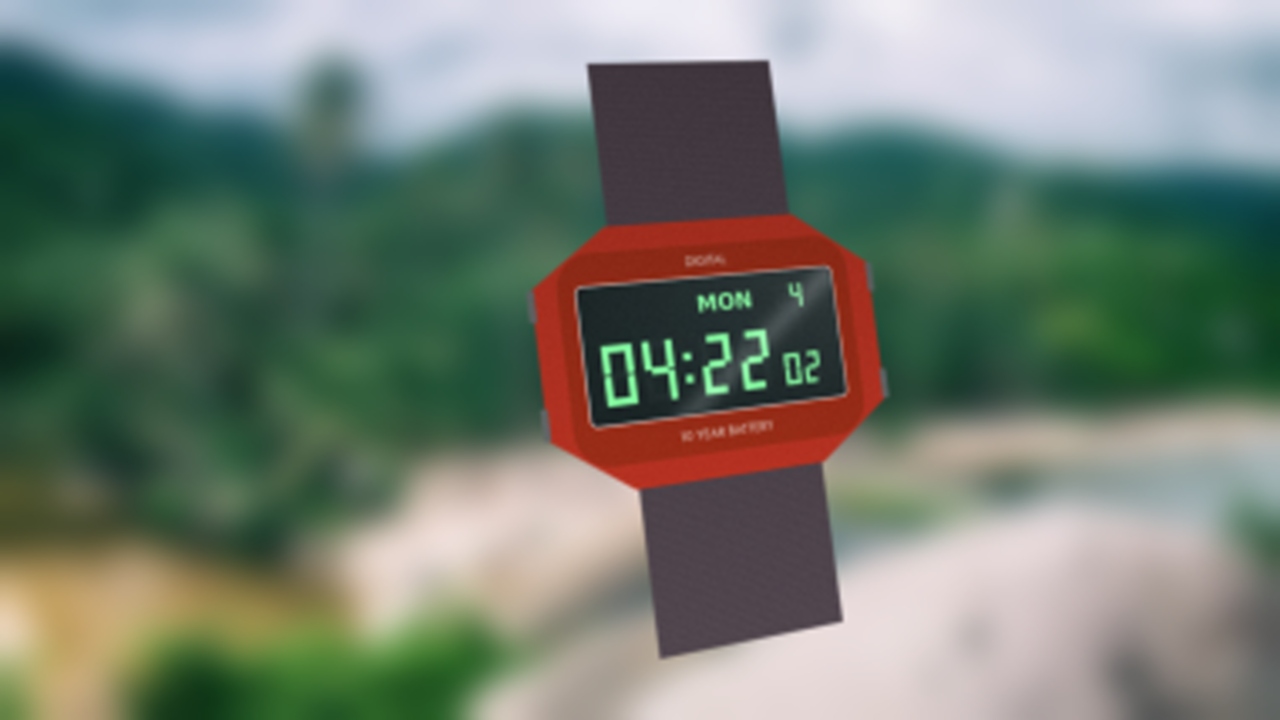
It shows **4:22:02**
